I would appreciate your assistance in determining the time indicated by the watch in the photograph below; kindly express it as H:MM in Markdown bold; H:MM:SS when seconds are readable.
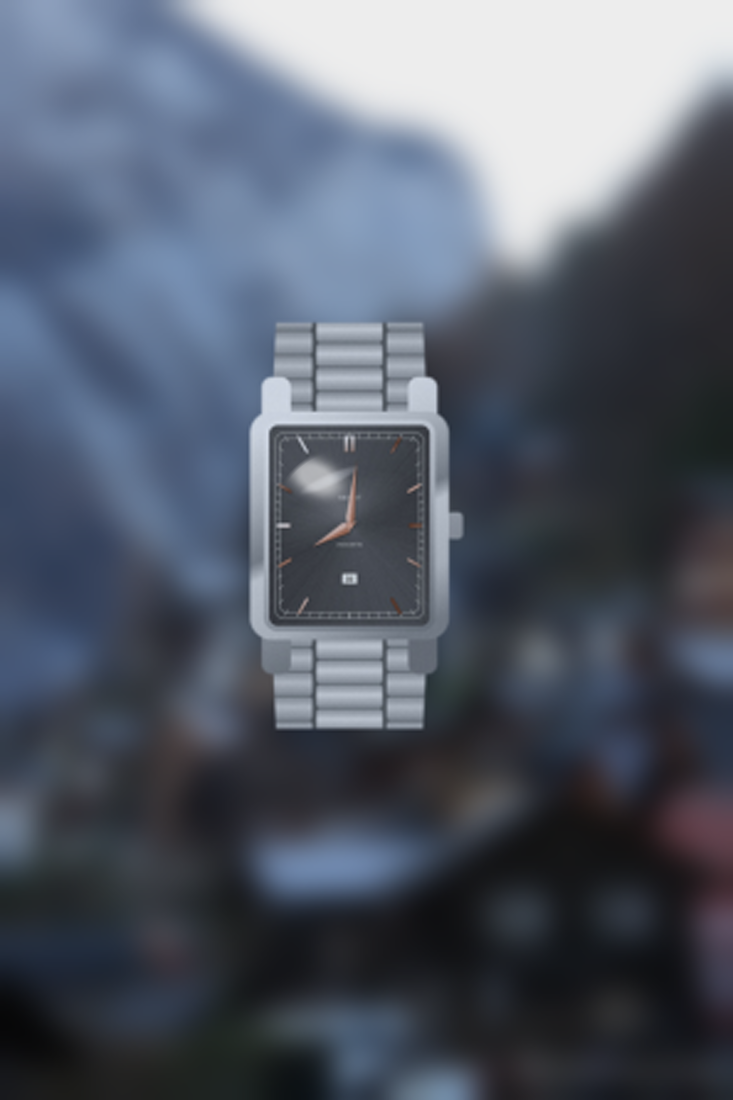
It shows **8:01**
